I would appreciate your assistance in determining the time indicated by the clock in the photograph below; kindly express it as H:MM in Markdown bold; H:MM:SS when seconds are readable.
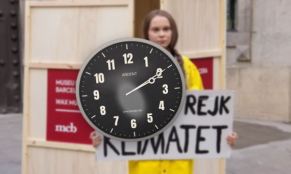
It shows **2:10**
